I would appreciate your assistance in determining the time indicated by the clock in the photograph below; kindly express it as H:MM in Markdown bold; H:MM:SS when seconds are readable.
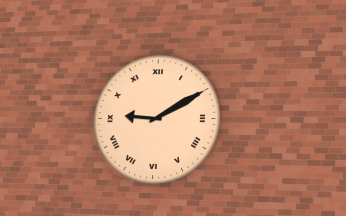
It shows **9:10**
